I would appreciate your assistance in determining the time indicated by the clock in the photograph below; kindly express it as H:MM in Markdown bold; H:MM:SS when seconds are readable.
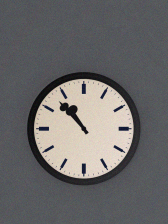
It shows **10:53**
